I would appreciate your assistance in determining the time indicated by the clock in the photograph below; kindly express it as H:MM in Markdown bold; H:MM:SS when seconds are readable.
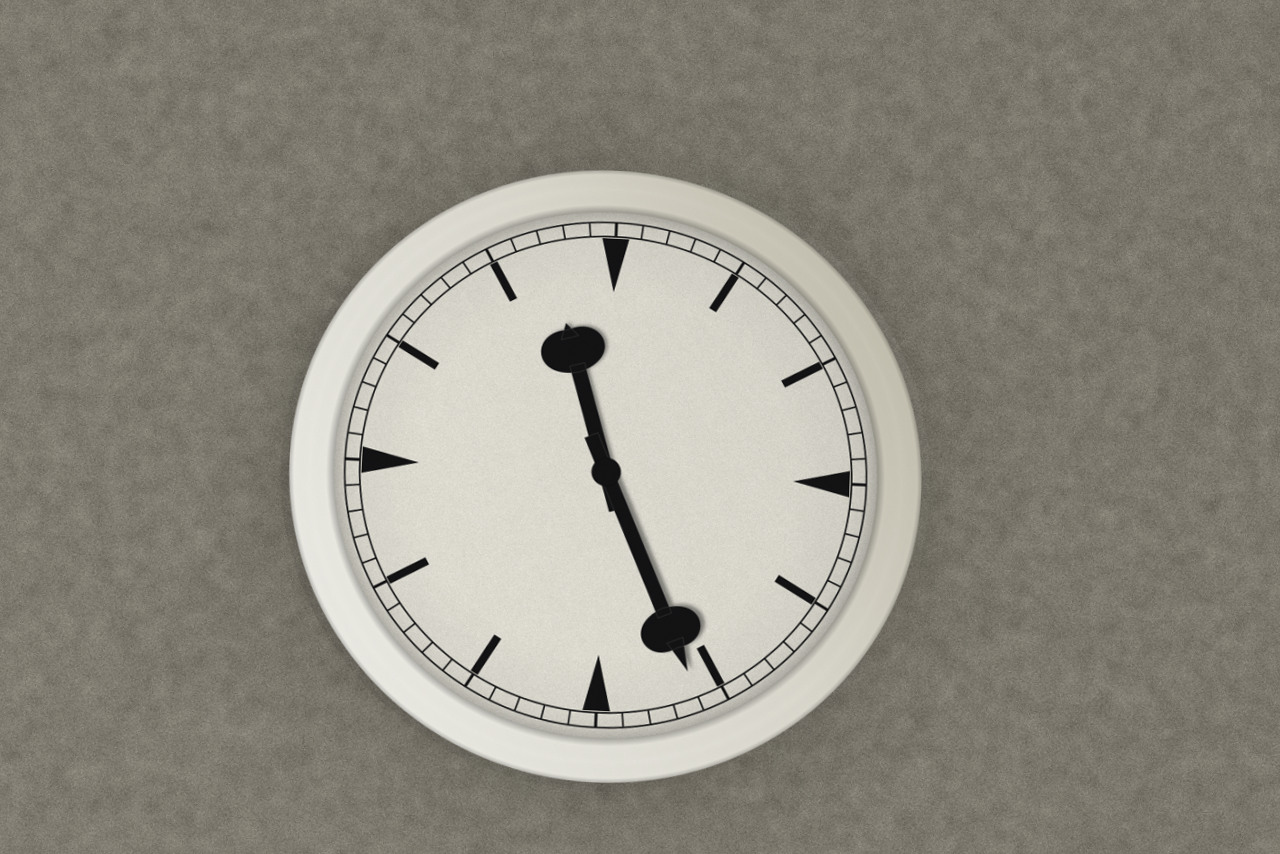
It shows **11:26**
